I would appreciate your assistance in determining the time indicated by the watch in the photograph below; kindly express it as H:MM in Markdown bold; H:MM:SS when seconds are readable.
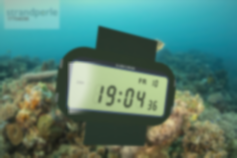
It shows **19:04**
